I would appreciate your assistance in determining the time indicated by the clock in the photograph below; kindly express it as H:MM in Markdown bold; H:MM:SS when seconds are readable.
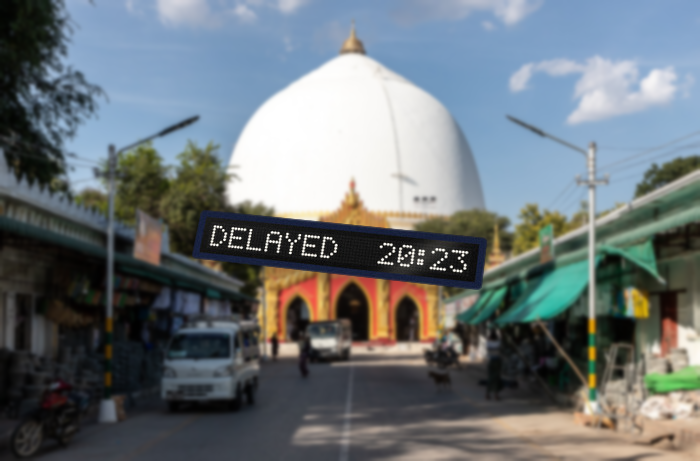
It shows **20:23**
